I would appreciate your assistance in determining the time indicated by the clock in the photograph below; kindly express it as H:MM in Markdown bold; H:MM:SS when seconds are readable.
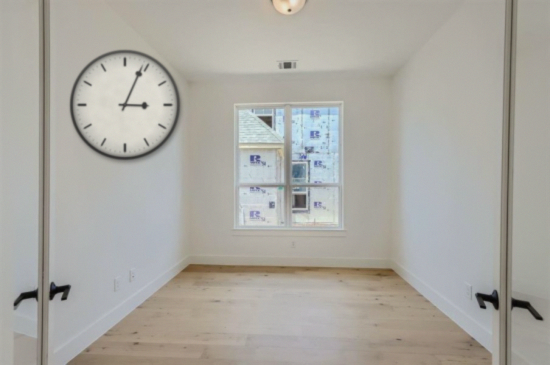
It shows **3:04**
